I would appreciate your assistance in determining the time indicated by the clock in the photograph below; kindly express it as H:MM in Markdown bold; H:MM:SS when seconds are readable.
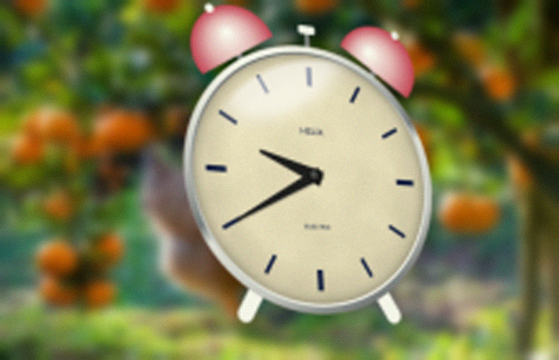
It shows **9:40**
